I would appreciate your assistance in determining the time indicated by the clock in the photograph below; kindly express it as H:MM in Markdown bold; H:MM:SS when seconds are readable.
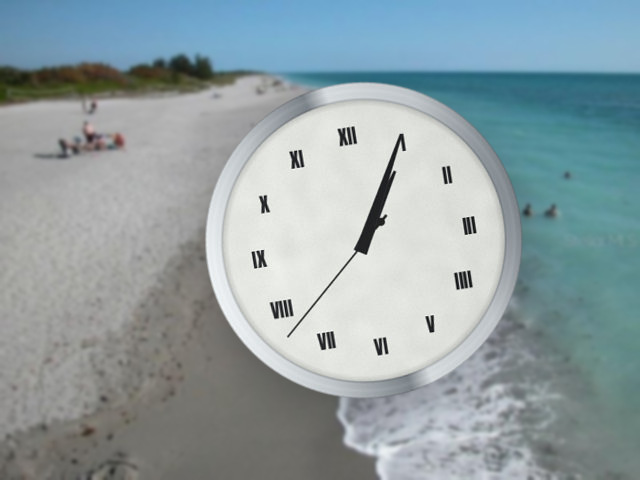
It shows **1:04:38**
